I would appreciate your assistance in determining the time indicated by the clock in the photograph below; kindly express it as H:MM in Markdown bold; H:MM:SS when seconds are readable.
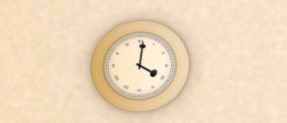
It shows **4:01**
